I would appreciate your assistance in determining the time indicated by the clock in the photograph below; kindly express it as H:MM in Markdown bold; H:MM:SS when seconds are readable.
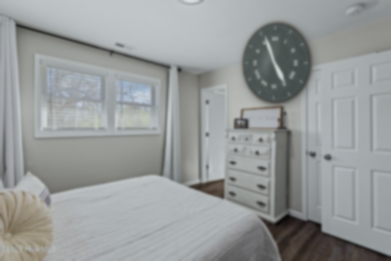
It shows **4:56**
